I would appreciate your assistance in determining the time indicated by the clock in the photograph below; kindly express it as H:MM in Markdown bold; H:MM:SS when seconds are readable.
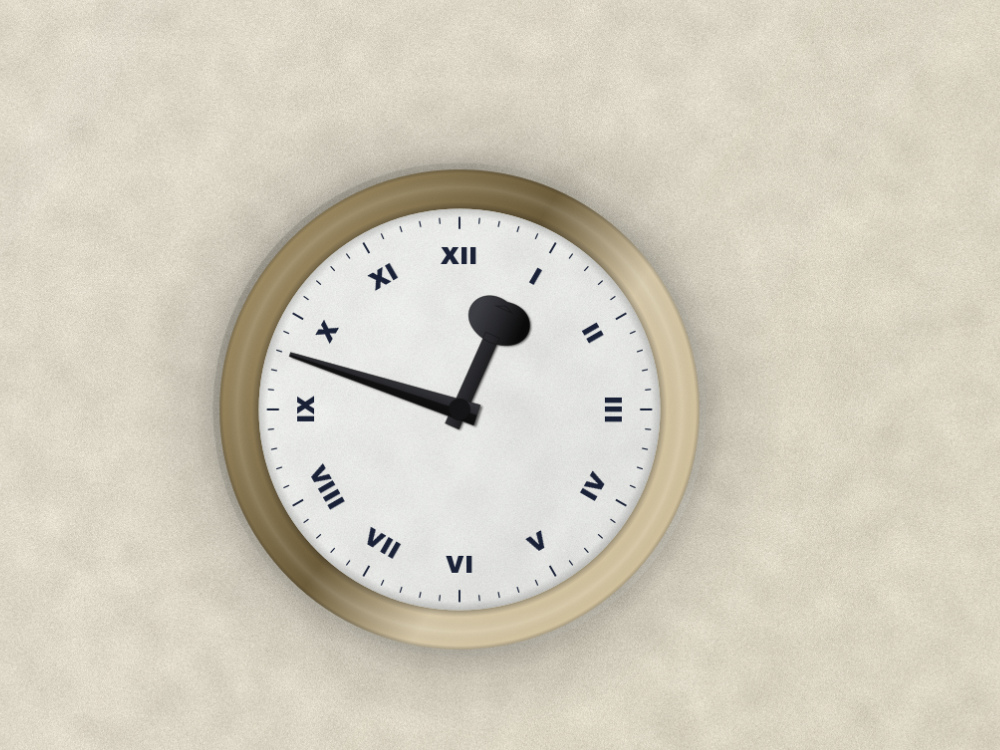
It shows **12:48**
